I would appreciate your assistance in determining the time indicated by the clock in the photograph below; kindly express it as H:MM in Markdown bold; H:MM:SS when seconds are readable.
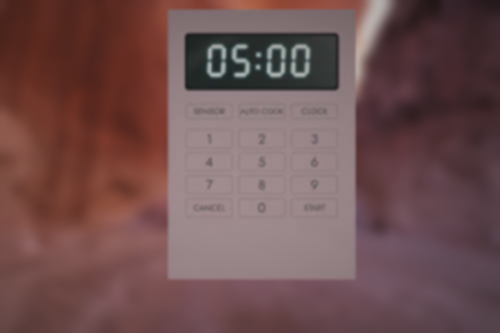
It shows **5:00**
